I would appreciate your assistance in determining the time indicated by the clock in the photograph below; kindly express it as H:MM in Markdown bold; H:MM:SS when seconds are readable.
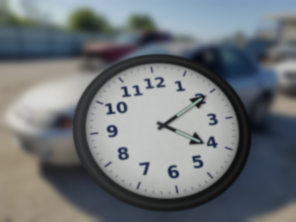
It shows **4:10**
